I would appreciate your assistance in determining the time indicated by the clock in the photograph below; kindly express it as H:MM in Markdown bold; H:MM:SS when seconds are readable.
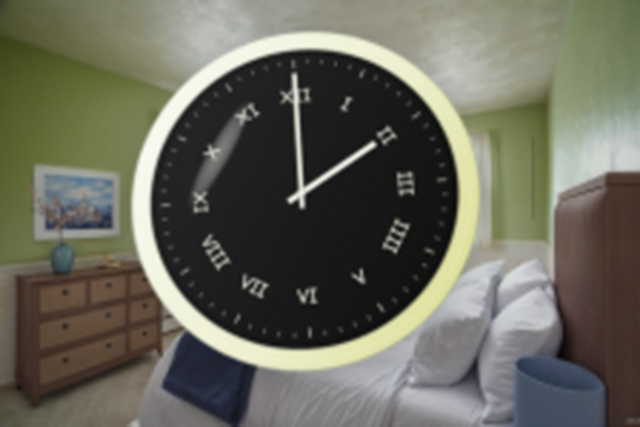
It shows **2:00**
